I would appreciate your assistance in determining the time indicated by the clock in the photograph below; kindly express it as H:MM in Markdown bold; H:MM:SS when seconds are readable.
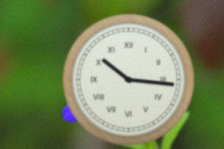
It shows **10:16**
